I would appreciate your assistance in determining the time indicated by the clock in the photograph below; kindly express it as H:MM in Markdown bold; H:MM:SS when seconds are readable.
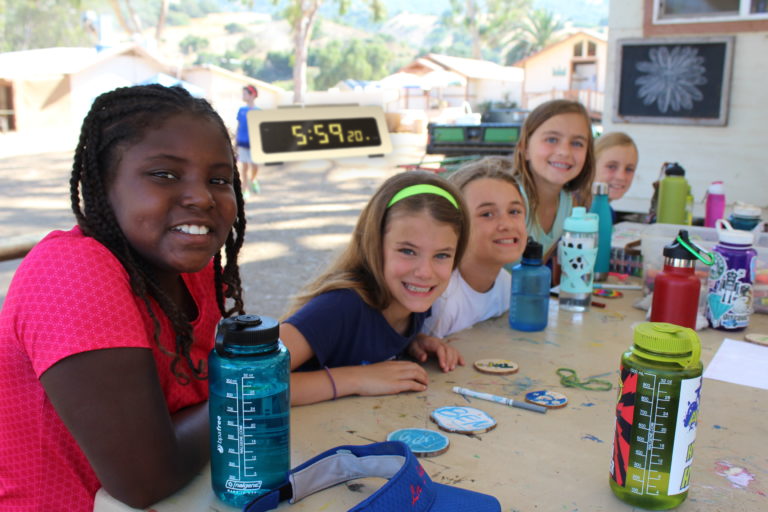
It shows **5:59**
